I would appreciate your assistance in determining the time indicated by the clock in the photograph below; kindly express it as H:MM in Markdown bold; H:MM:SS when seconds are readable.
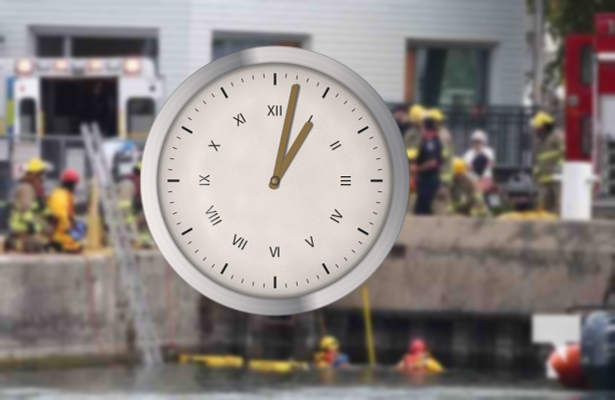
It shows **1:02**
